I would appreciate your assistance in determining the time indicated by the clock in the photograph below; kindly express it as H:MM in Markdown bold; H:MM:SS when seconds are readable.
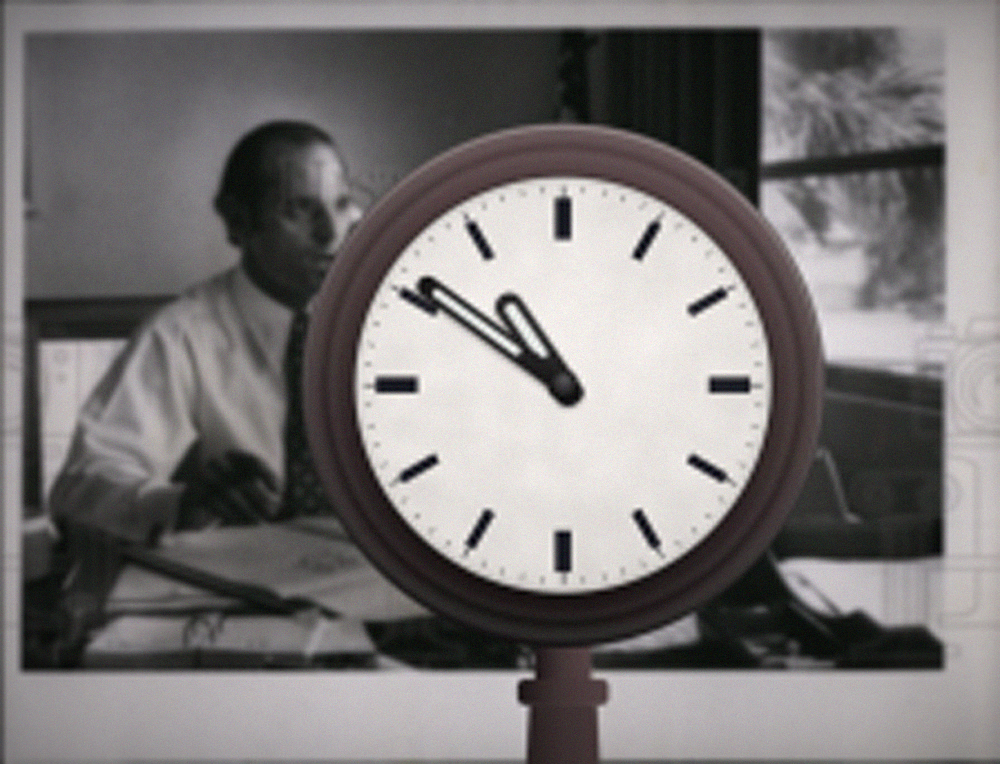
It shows **10:51**
